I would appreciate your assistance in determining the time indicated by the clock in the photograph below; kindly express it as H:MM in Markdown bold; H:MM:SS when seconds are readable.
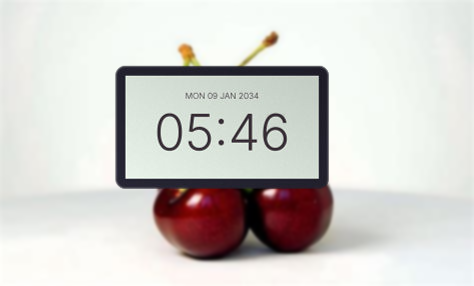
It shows **5:46**
